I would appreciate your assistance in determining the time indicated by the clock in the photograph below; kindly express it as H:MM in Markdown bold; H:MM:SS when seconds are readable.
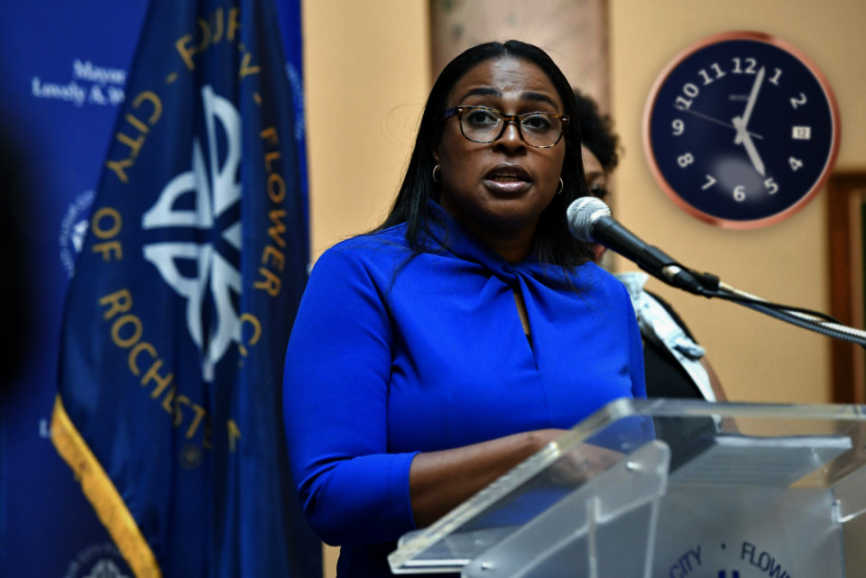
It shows **5:02:48**
